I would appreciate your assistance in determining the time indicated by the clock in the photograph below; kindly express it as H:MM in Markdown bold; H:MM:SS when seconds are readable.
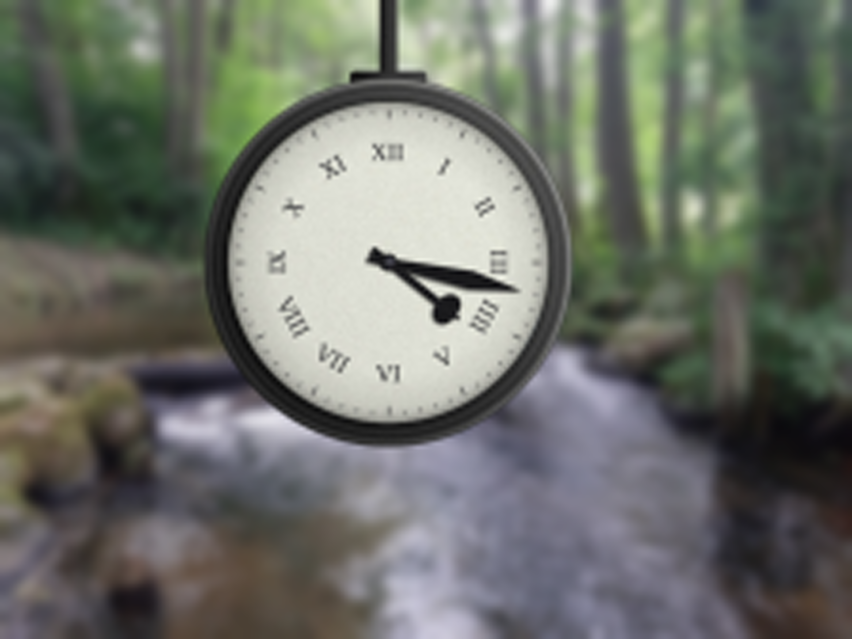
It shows **4:17**
